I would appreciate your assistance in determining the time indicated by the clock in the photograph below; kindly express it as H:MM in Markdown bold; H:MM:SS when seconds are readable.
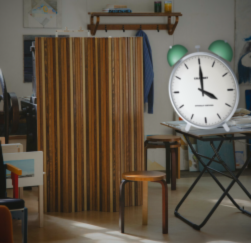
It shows **4:00**
